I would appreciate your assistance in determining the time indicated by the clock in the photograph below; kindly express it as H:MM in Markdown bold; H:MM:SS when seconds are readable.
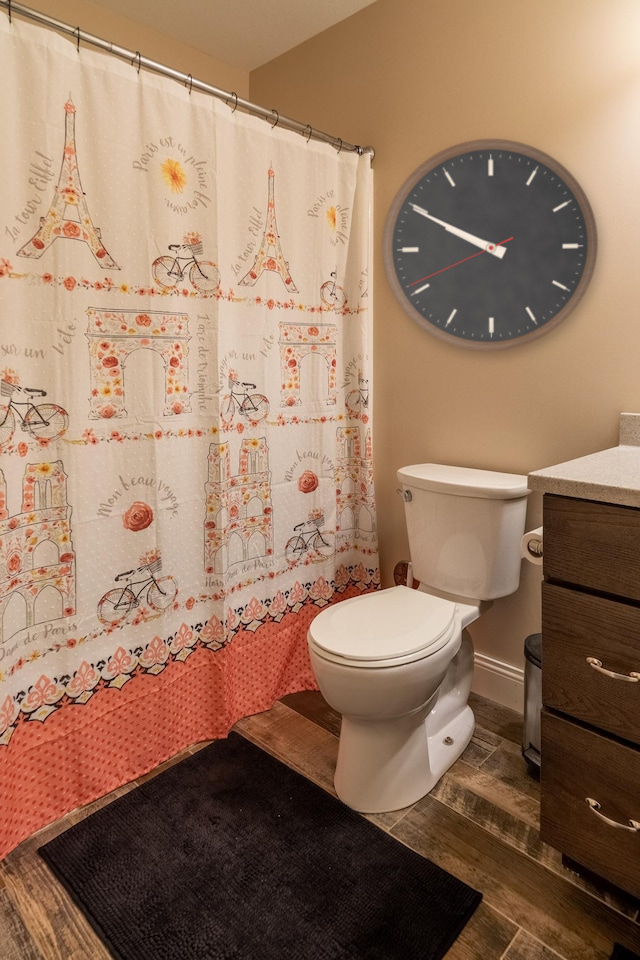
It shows **9:49:41**
